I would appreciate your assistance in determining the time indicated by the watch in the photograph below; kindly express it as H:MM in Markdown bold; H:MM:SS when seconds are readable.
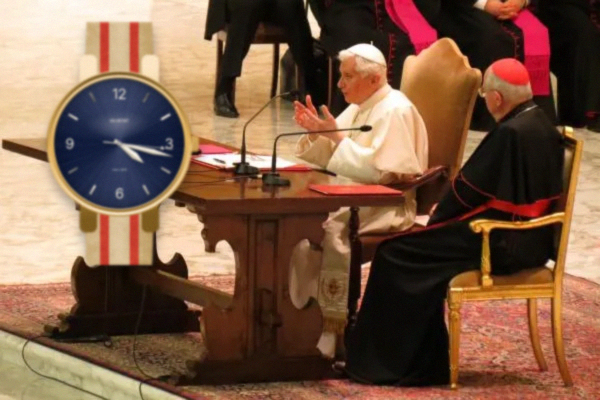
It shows **4:17:16**
